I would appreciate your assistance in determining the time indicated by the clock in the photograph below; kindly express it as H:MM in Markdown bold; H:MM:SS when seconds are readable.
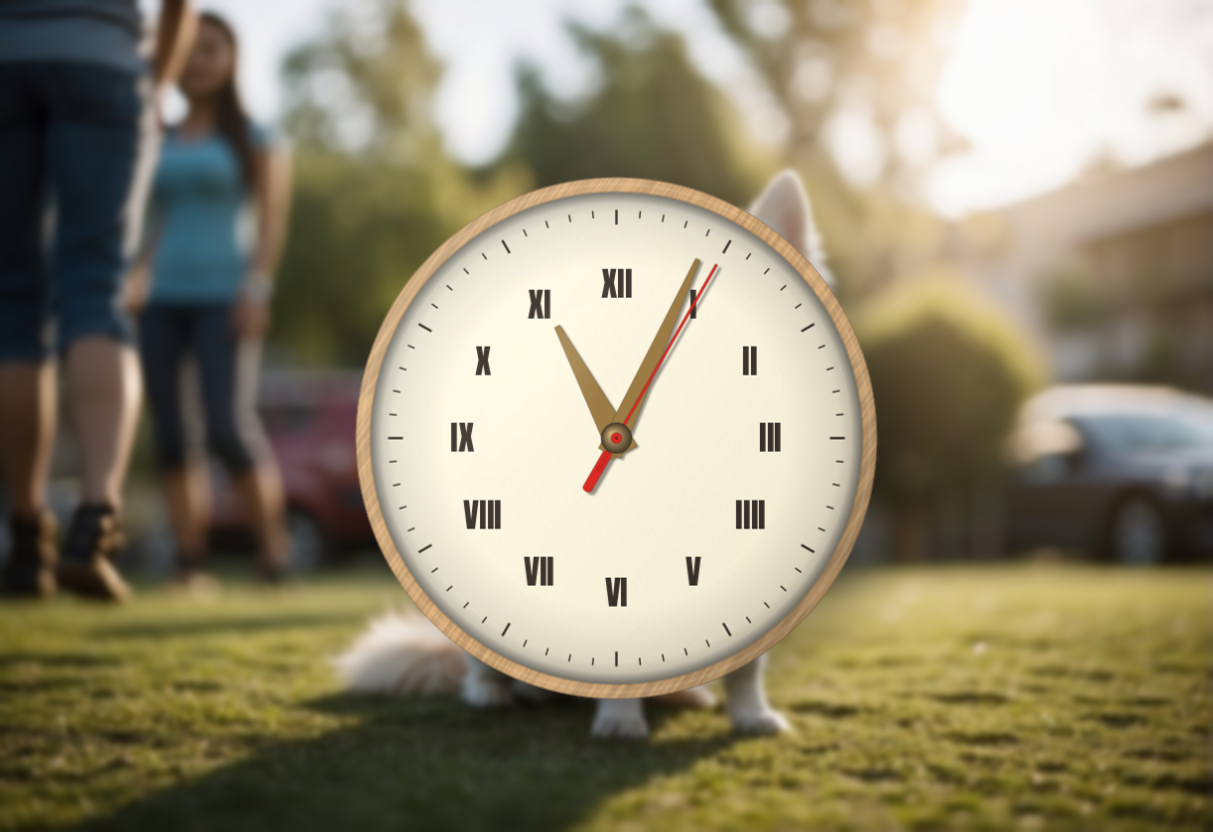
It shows **11:04:05**
